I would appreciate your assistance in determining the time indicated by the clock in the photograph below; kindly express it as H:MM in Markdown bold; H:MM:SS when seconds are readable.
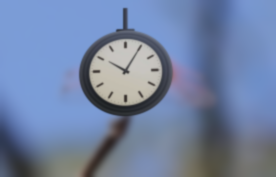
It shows **10:05**
